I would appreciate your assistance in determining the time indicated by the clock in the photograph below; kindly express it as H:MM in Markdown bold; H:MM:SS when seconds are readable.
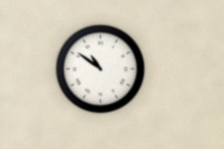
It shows **10:51**
